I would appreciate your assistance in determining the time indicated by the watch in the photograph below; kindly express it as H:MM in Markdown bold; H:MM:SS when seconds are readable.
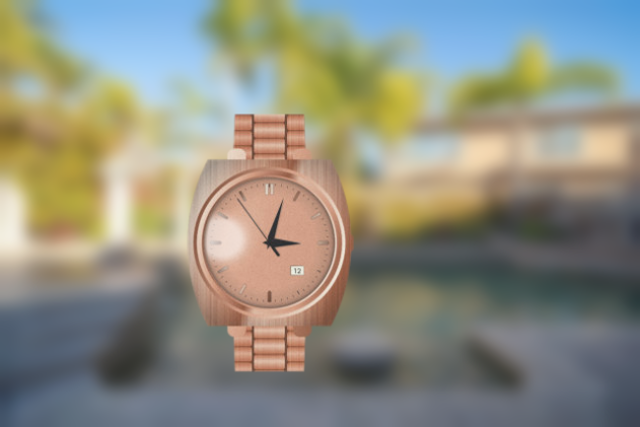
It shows **3:02:54**
